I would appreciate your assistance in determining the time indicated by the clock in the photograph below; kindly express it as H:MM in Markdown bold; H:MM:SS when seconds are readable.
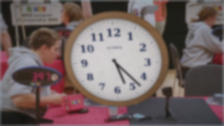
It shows **5:23**
